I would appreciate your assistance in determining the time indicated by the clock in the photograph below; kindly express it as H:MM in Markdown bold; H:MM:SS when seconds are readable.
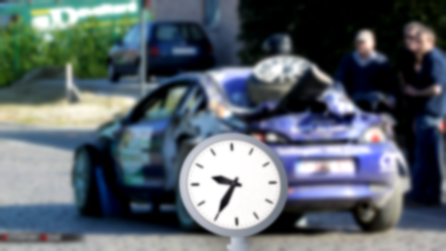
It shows **9:35**
